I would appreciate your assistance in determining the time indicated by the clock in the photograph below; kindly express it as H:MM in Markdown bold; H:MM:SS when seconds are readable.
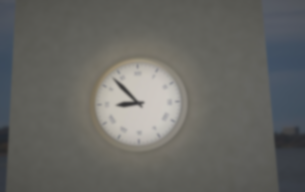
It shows **8:53**
